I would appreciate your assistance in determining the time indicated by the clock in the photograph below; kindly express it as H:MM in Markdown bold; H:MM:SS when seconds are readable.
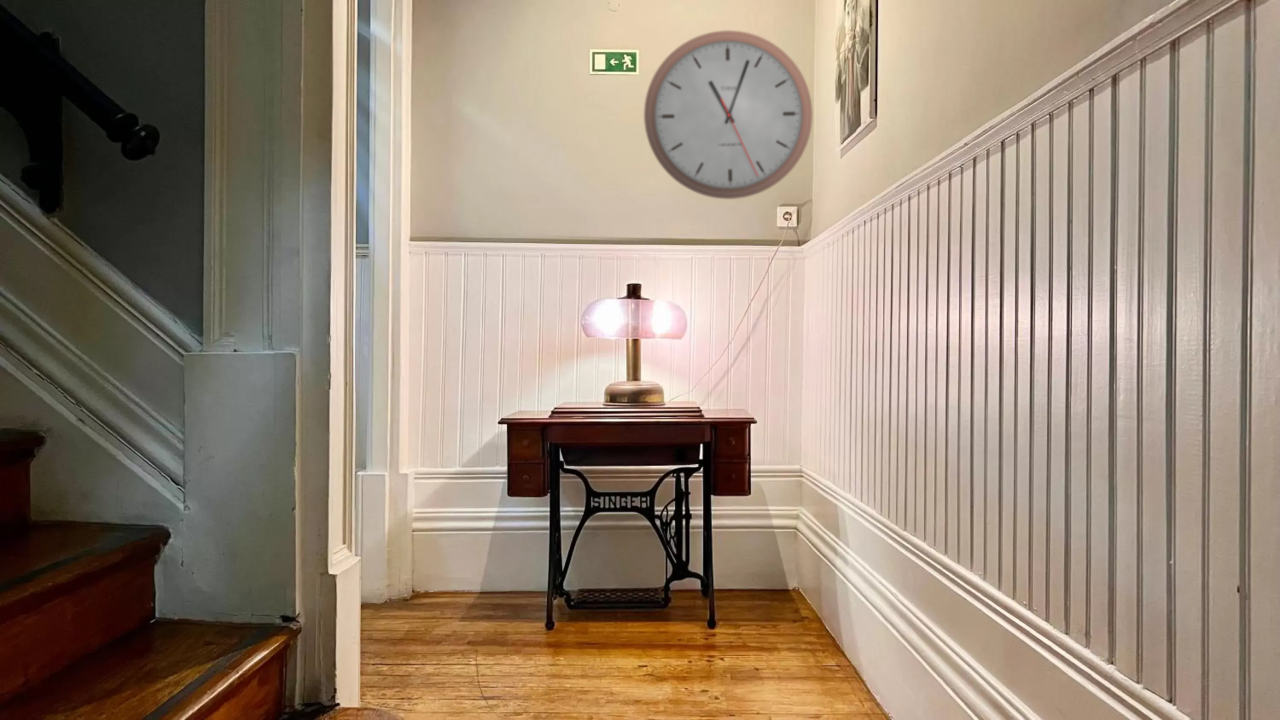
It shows **11:03:26**
